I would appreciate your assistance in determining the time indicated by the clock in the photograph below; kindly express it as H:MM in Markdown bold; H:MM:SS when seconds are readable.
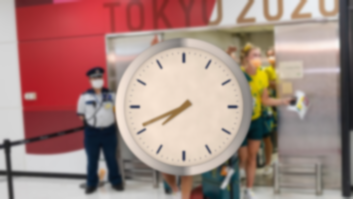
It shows **7:41**
